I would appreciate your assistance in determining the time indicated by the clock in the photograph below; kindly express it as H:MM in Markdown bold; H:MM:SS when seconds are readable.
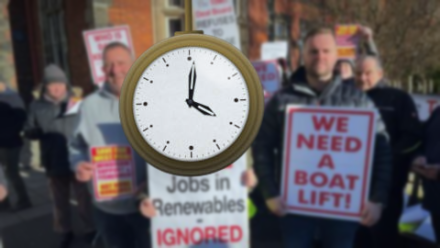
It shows **4:01**
